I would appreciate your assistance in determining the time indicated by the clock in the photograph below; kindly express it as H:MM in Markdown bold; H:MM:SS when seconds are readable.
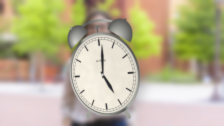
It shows **5:01**
